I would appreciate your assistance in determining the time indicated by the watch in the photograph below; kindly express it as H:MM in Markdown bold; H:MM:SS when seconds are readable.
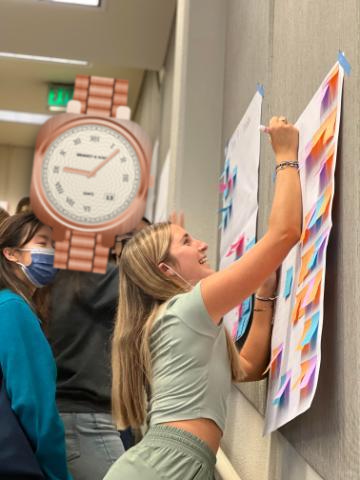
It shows **9:07**
